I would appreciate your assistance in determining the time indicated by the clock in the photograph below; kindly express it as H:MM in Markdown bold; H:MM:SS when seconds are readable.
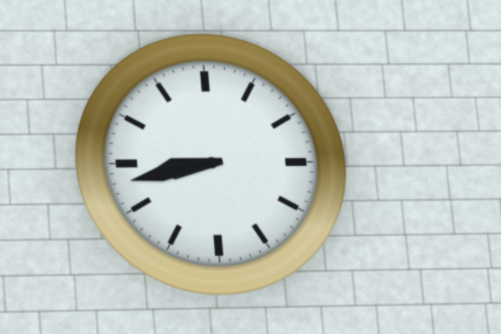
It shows **8:43**
